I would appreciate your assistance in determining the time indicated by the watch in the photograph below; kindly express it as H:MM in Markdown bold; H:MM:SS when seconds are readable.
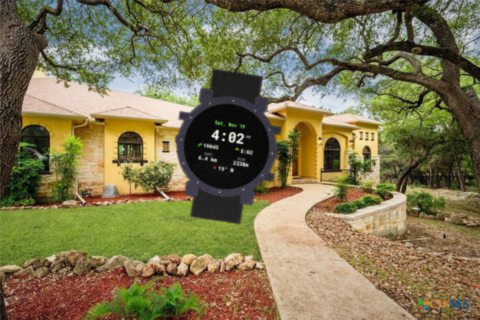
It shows **4:02**
